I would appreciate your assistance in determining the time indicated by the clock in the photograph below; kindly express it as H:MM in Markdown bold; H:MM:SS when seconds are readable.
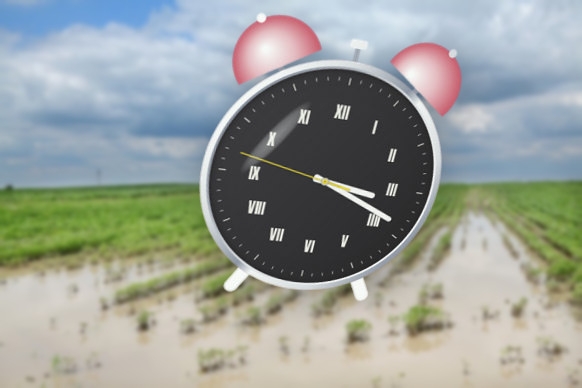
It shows **3:18:47**
